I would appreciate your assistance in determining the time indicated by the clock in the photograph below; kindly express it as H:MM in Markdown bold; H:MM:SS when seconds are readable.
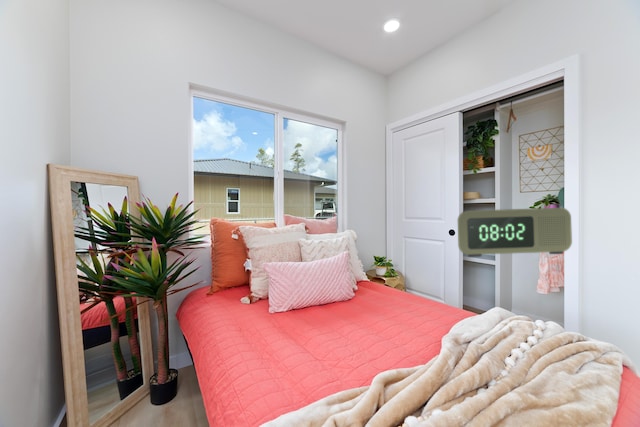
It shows **8:02**
